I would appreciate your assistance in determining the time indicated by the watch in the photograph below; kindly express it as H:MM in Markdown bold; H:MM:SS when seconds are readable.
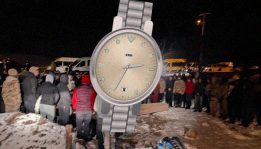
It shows **2:34**
